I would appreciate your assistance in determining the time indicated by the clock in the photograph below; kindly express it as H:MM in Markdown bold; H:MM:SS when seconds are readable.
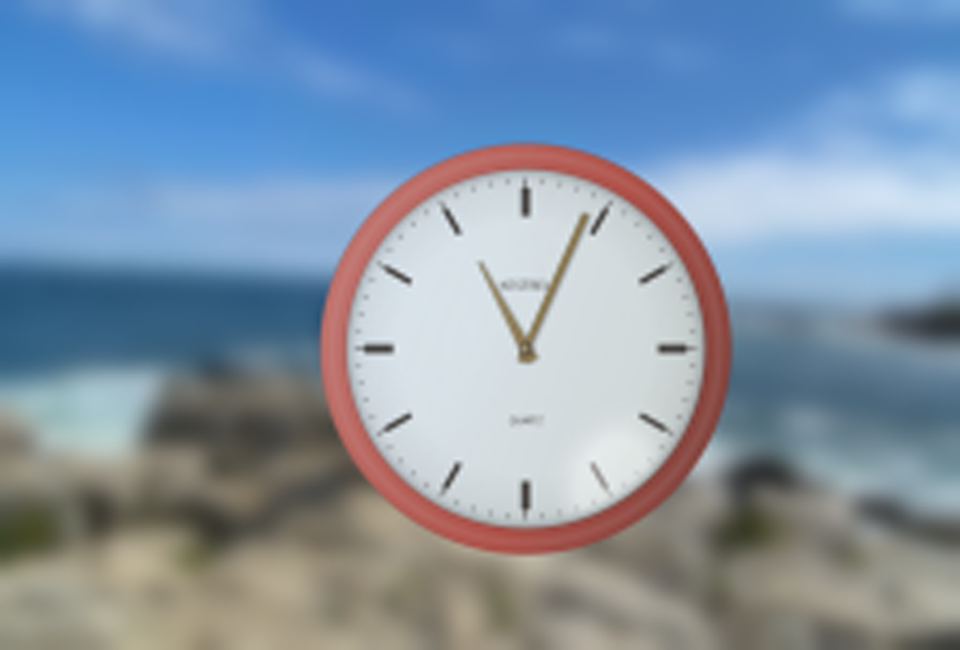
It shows **11:04**
